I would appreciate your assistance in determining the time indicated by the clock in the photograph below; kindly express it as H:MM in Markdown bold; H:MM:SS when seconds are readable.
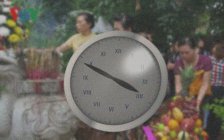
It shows **3:49**
